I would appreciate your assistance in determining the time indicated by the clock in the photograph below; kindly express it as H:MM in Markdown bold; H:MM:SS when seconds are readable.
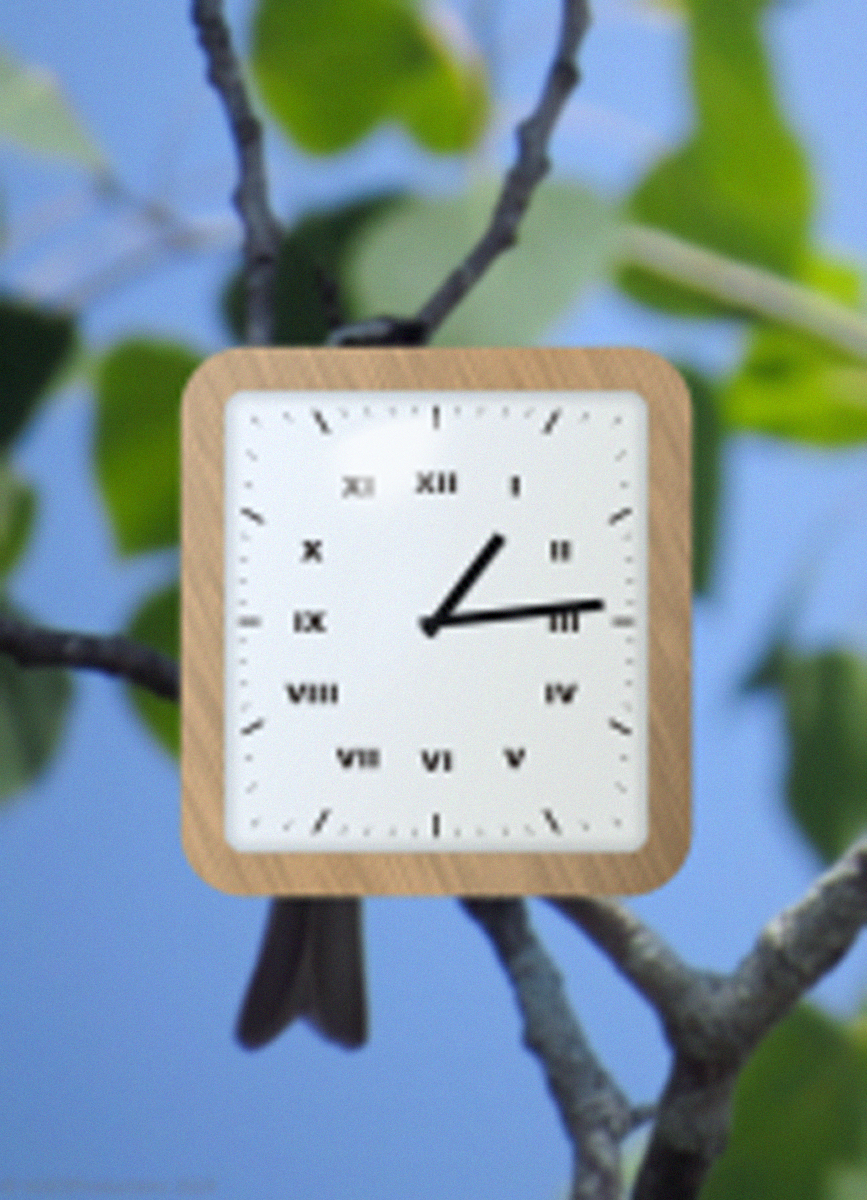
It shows **1:14**
